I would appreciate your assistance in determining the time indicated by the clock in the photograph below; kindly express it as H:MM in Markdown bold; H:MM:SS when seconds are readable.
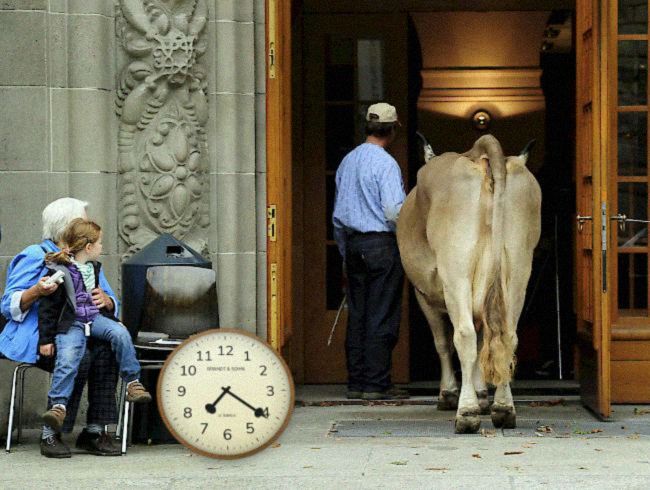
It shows **7:21**
